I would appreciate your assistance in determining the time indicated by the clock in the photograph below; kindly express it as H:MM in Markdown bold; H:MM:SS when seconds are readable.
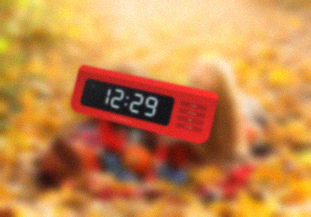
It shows **12:29**
